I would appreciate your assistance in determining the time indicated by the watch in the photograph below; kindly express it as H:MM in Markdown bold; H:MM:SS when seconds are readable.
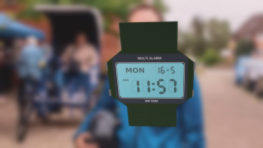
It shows **11:57**
